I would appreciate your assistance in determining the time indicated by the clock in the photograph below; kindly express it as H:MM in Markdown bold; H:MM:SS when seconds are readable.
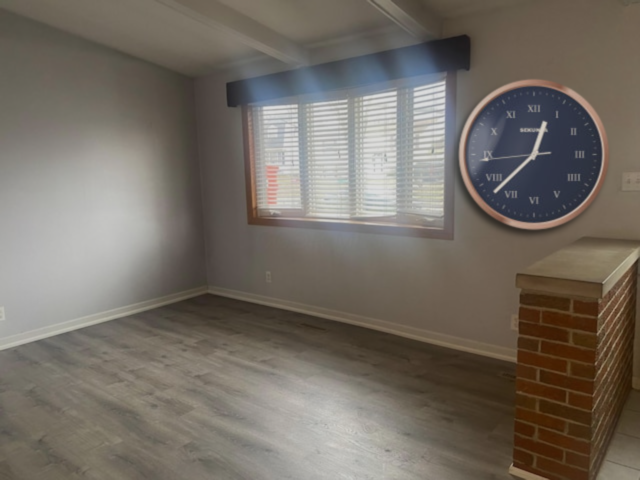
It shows **12:37:44**
